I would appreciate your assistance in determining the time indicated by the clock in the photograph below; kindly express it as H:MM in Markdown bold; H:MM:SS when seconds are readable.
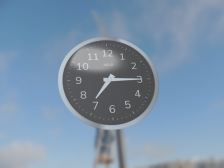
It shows **7:15**
